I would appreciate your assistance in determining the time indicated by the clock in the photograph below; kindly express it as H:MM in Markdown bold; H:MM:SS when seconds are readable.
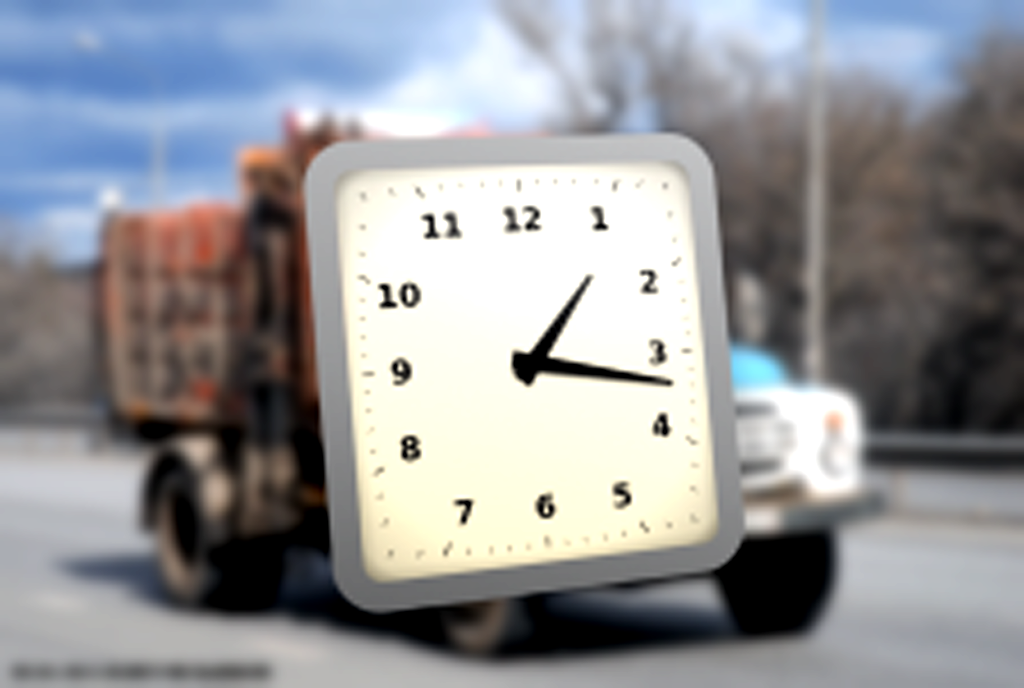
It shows **1:17**
